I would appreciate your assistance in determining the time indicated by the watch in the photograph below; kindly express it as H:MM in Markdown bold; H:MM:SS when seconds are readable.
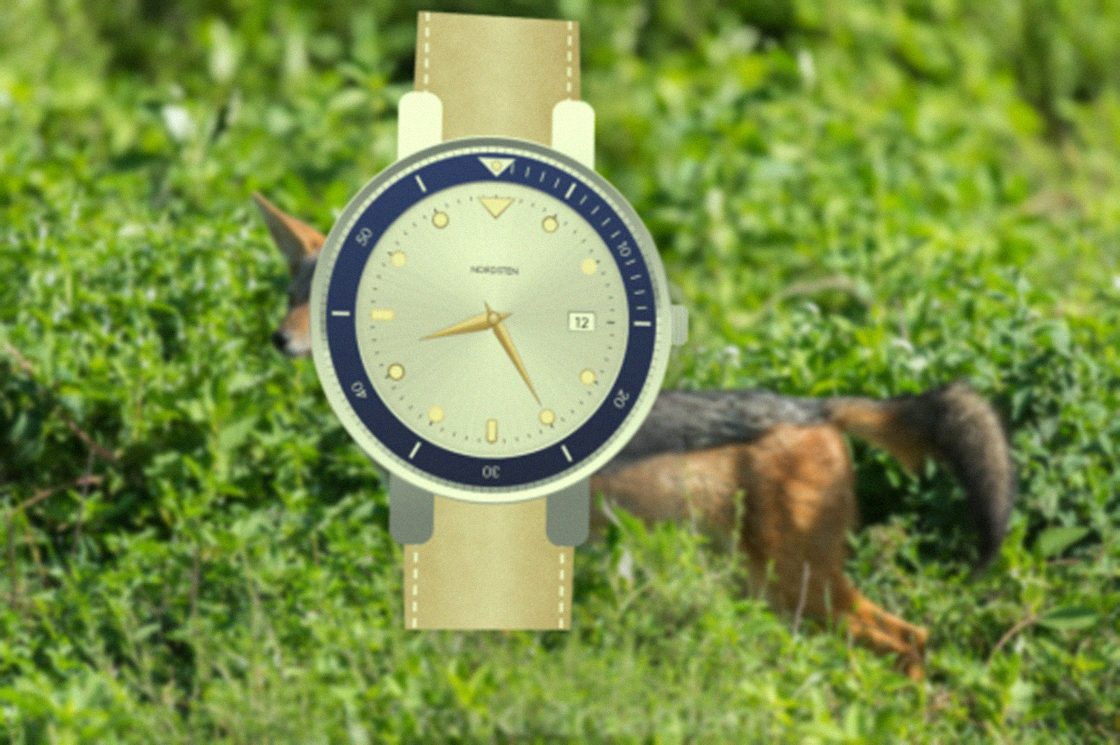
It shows **8:25**
